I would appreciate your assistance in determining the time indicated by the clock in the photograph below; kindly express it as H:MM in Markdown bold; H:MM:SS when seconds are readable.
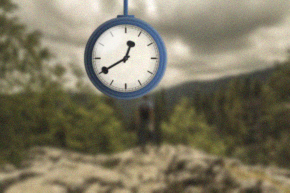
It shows **12:40**
